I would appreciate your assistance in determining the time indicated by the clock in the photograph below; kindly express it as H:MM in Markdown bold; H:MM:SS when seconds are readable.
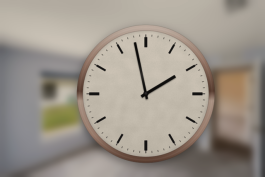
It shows **1:58**
